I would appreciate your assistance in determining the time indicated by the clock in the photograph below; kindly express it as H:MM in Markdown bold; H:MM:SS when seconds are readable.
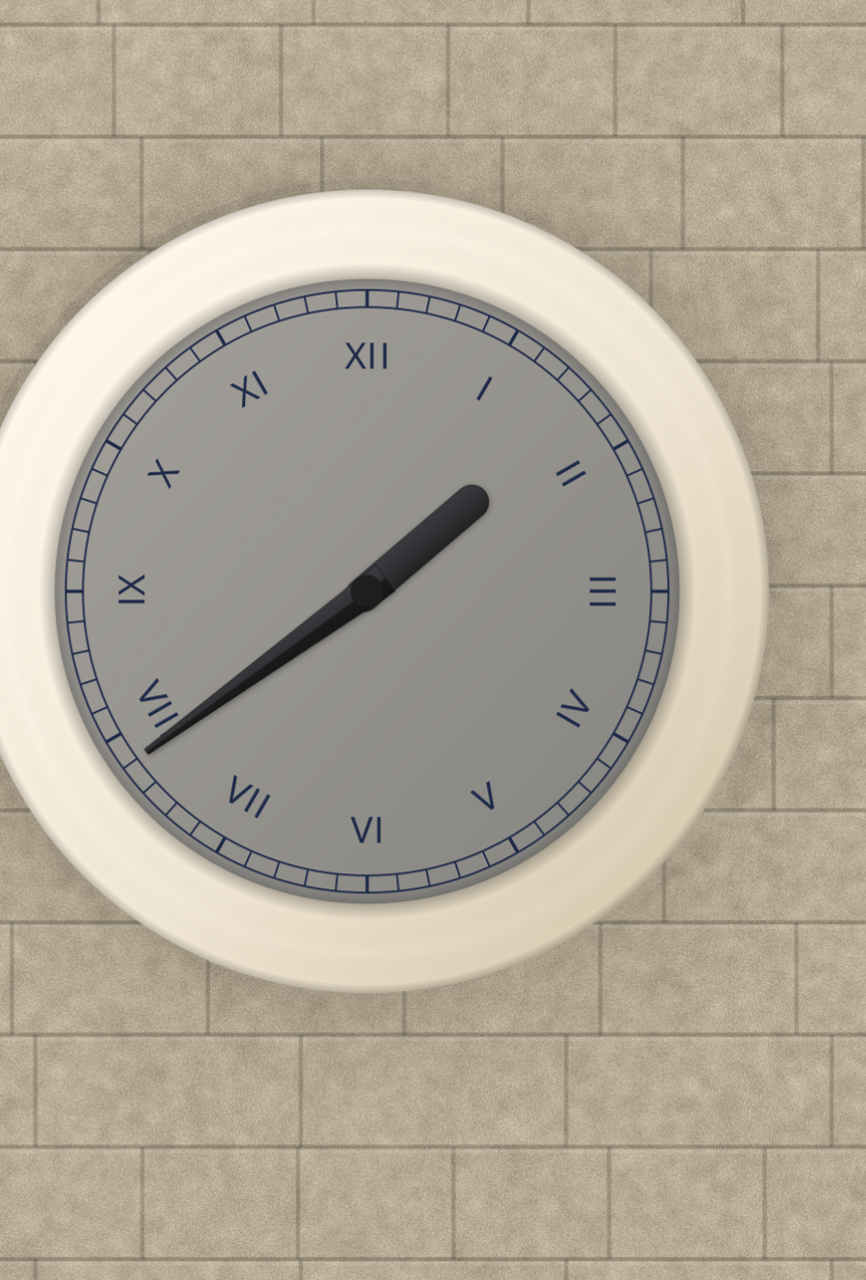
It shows **1:39**
